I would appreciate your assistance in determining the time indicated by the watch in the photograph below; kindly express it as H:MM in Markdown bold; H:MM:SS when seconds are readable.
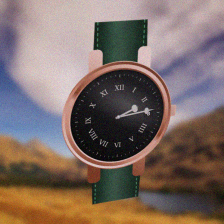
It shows **2:14**
